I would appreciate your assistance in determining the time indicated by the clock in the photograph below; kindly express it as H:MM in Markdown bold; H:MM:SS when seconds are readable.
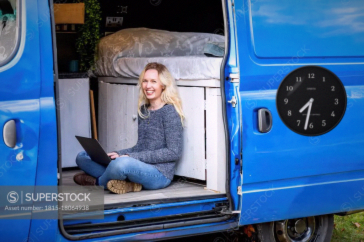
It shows **7:32**
